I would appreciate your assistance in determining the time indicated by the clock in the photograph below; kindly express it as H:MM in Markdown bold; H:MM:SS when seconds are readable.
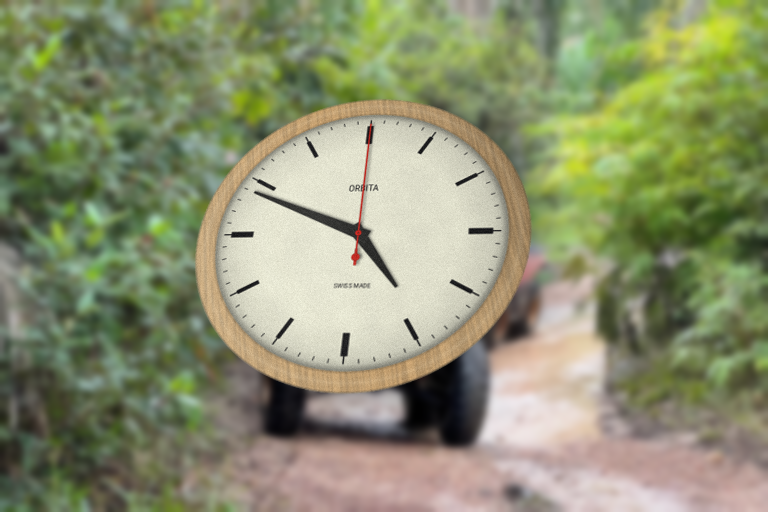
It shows **4:49:00**
